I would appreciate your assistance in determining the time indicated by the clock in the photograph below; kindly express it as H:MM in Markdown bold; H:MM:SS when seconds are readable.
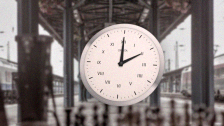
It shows **2:00**
